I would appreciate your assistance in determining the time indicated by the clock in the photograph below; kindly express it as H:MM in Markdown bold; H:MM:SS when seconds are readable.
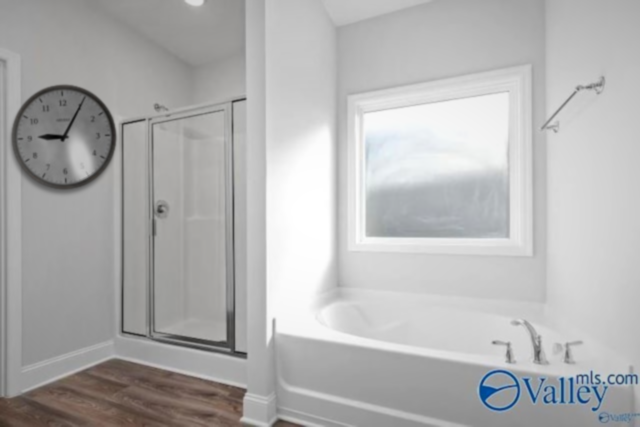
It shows **9:05**
